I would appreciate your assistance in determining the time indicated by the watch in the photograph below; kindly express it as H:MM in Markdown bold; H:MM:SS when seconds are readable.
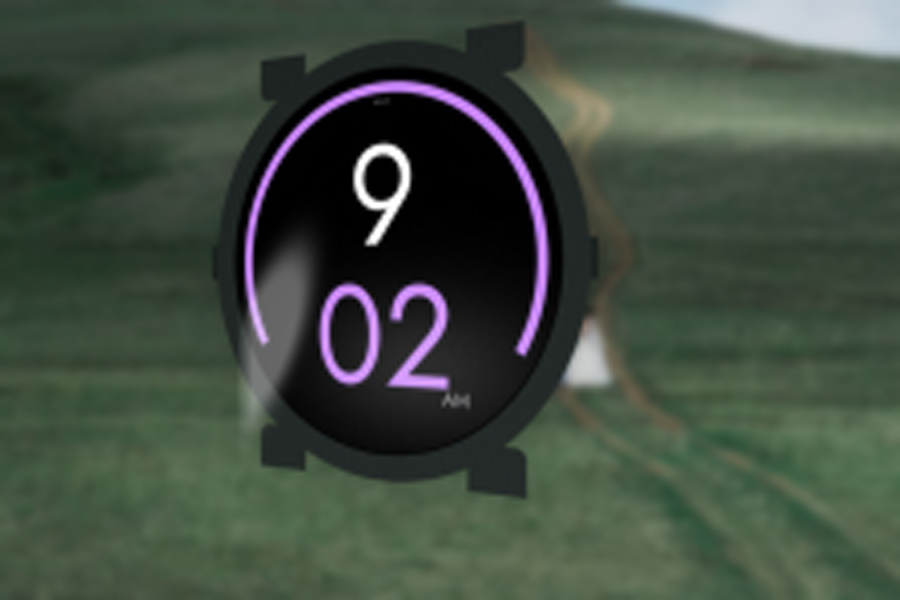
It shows **9:02**
